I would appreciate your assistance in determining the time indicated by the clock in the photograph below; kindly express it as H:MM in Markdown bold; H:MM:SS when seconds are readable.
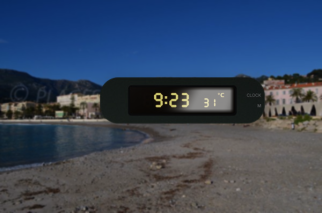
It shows **9:23**
